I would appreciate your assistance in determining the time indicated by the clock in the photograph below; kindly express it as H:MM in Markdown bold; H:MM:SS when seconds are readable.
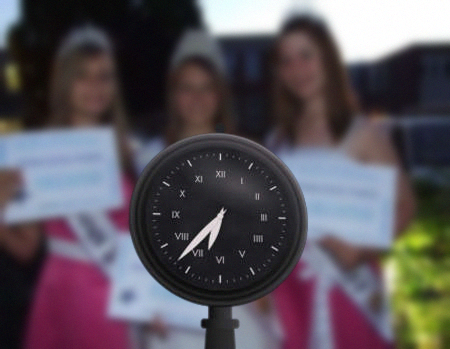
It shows **6:37**
